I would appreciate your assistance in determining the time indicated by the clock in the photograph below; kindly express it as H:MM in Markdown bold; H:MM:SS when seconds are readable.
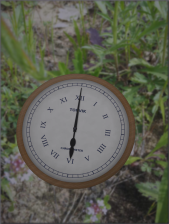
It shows **6:00**
